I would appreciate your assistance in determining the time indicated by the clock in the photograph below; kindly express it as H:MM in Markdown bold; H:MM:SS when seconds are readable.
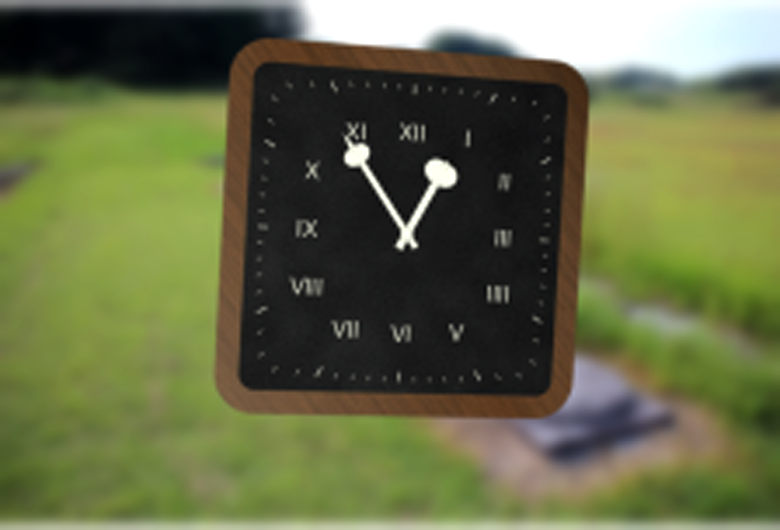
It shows **12:54**
